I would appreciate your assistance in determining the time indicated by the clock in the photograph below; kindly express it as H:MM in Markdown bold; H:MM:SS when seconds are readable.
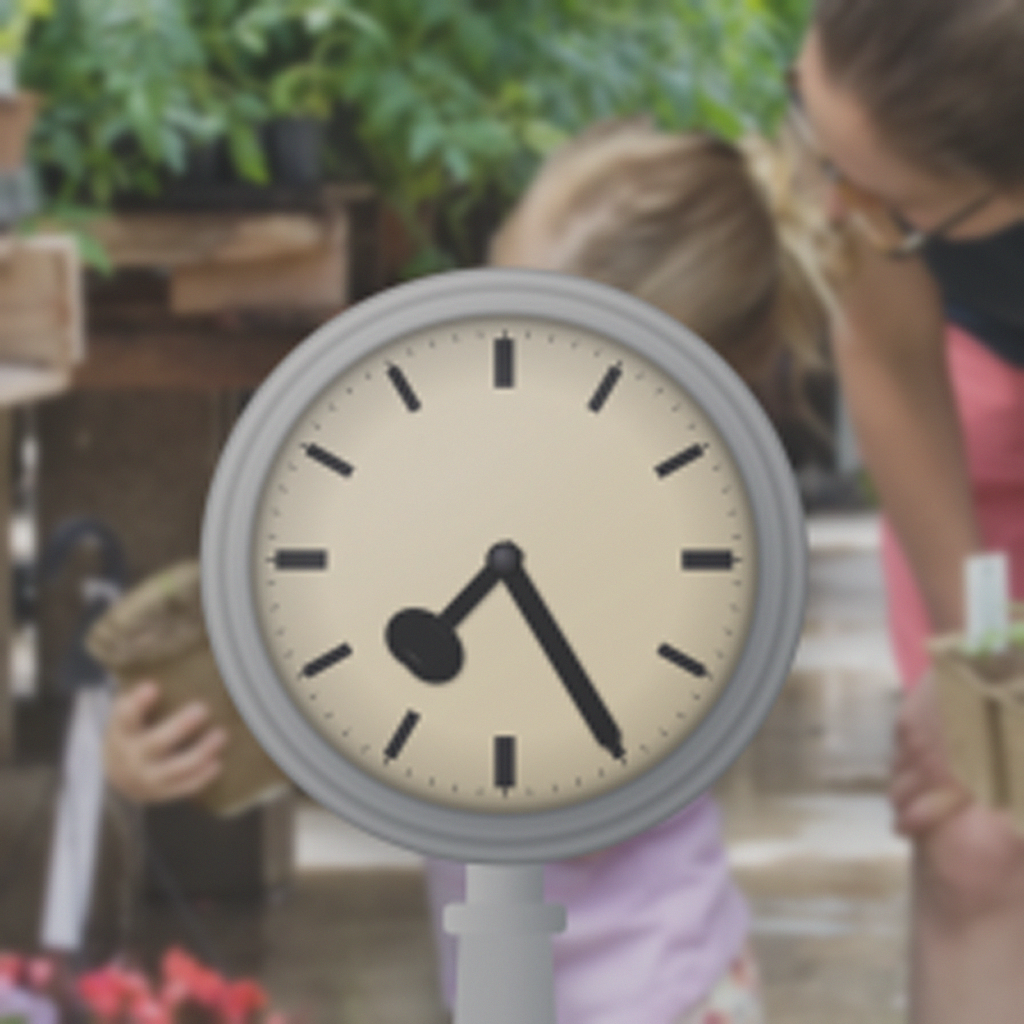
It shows **7:25**
